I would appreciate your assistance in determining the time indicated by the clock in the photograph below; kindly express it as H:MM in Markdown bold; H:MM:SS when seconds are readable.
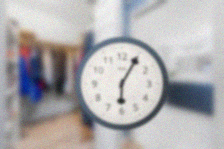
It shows **6:05**
